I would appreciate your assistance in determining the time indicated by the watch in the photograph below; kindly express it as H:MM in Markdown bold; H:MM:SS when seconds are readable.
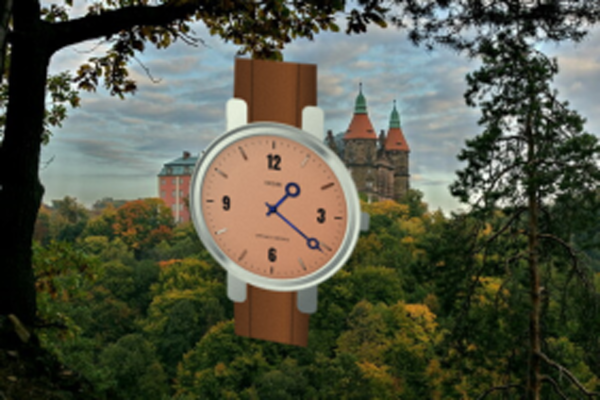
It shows **1:21**
